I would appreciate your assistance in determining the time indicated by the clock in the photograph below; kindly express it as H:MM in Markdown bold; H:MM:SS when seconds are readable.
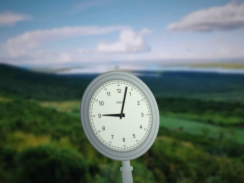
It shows **9:03**
